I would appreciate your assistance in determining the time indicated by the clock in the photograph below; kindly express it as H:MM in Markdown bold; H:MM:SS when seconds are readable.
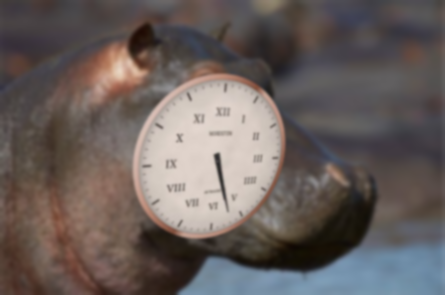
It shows **5:27**
